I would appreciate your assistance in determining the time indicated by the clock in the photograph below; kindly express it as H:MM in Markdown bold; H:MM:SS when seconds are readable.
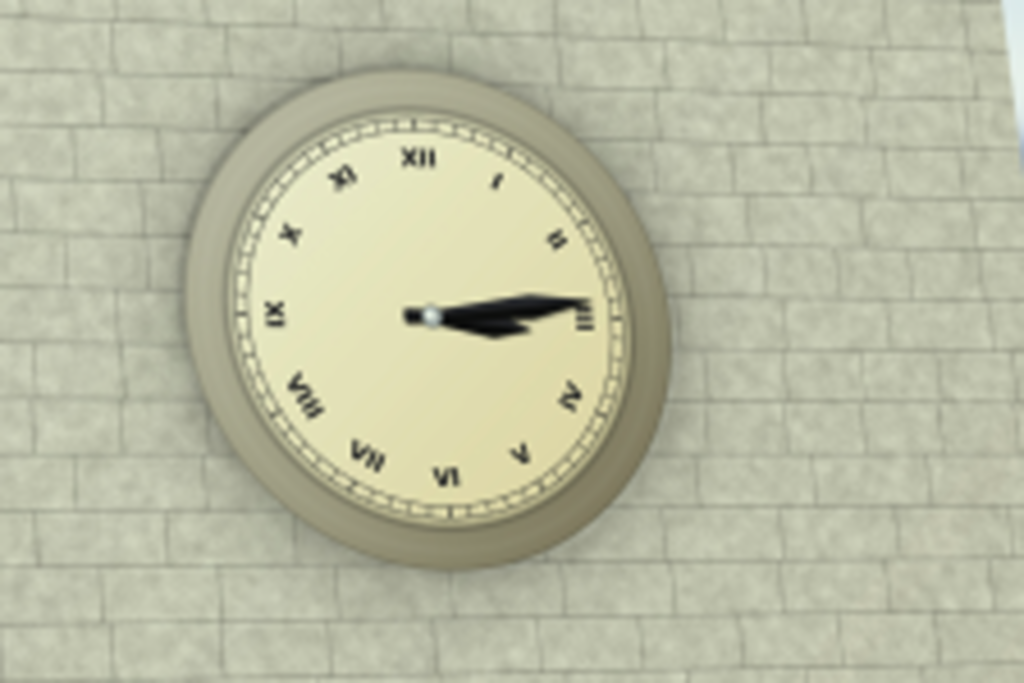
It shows **3:14**
